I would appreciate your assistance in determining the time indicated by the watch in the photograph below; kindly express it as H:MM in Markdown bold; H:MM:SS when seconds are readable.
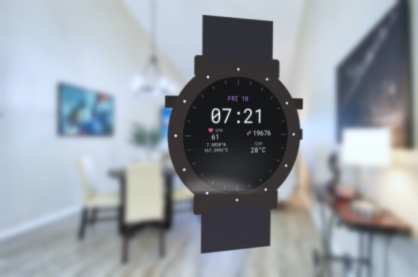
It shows **7:21**
